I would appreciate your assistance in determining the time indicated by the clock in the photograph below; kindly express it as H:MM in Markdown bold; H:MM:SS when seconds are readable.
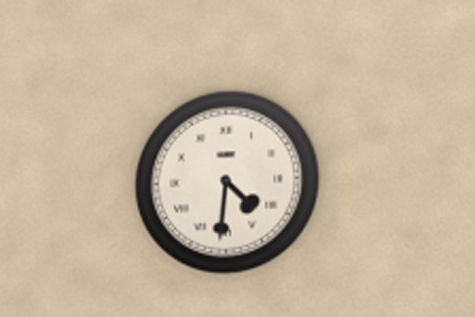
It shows **4:31**
